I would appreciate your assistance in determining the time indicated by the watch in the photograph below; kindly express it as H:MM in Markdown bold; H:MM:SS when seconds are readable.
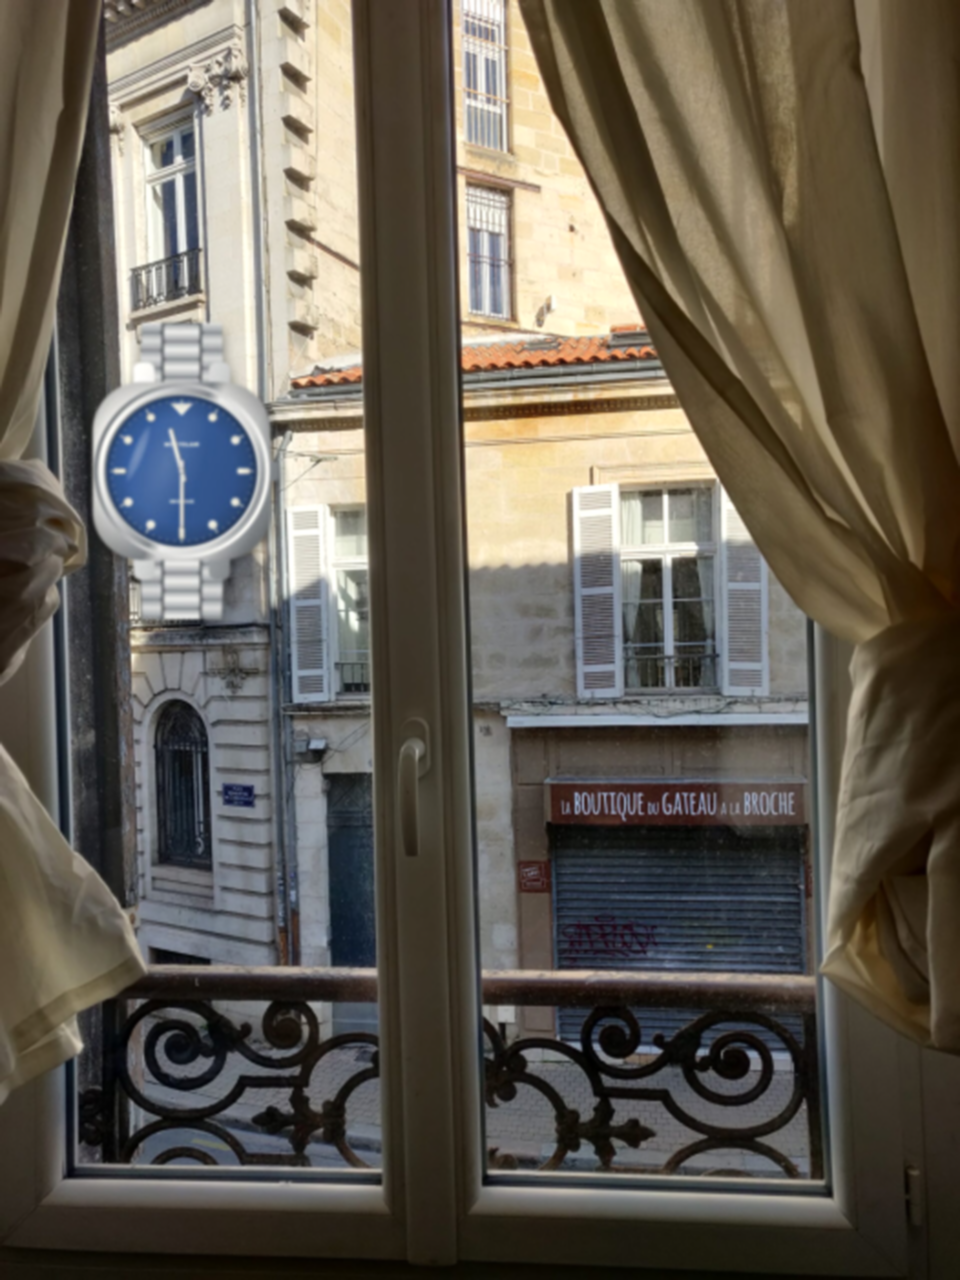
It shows **11:30**
